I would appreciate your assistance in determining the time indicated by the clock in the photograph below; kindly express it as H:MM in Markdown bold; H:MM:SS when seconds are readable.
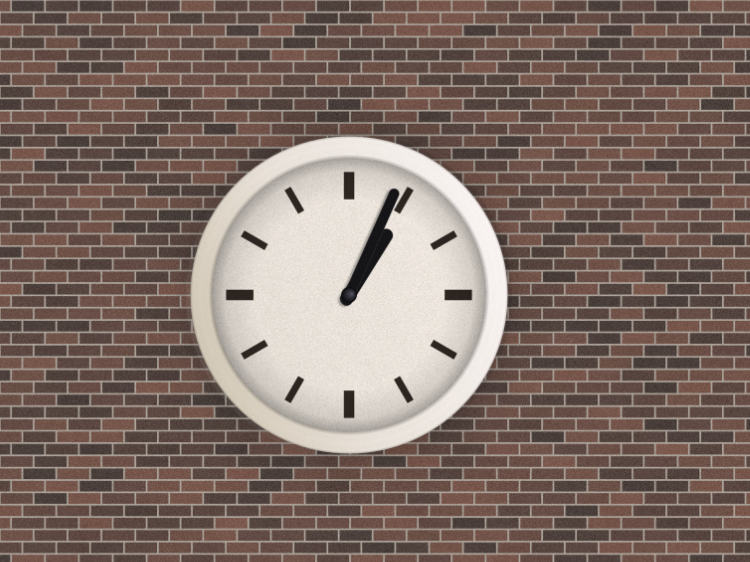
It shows **1:04**
